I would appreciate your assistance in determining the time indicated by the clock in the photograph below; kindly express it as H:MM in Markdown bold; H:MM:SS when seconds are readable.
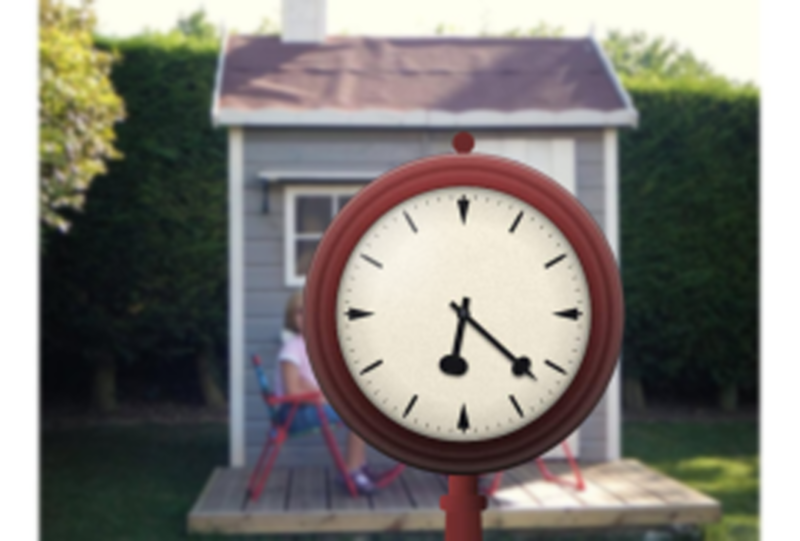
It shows **6:22**
